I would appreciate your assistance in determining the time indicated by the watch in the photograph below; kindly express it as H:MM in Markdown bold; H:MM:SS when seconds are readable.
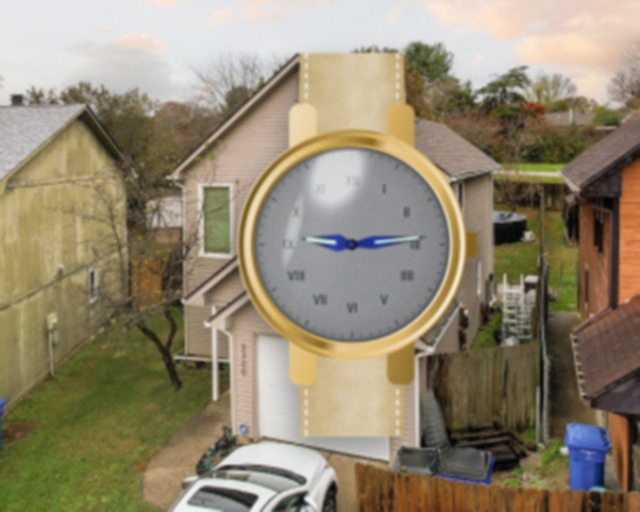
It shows **9:14**
